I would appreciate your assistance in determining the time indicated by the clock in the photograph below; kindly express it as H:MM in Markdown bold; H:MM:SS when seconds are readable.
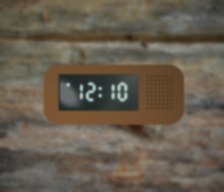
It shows **12:10**
